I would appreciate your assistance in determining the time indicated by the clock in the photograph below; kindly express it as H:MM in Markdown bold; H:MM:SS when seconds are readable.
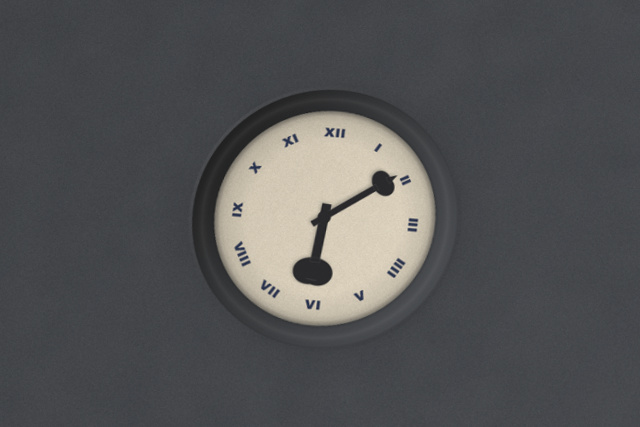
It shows **6:09**
